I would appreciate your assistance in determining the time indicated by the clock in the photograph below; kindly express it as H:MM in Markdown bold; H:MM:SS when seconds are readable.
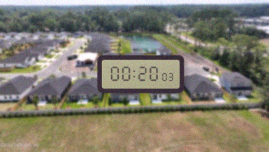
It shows **0:20:03**
